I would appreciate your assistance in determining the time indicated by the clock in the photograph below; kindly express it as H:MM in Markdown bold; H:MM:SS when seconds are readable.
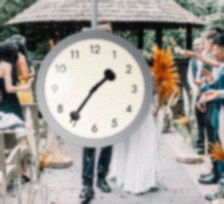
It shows **1:36**
